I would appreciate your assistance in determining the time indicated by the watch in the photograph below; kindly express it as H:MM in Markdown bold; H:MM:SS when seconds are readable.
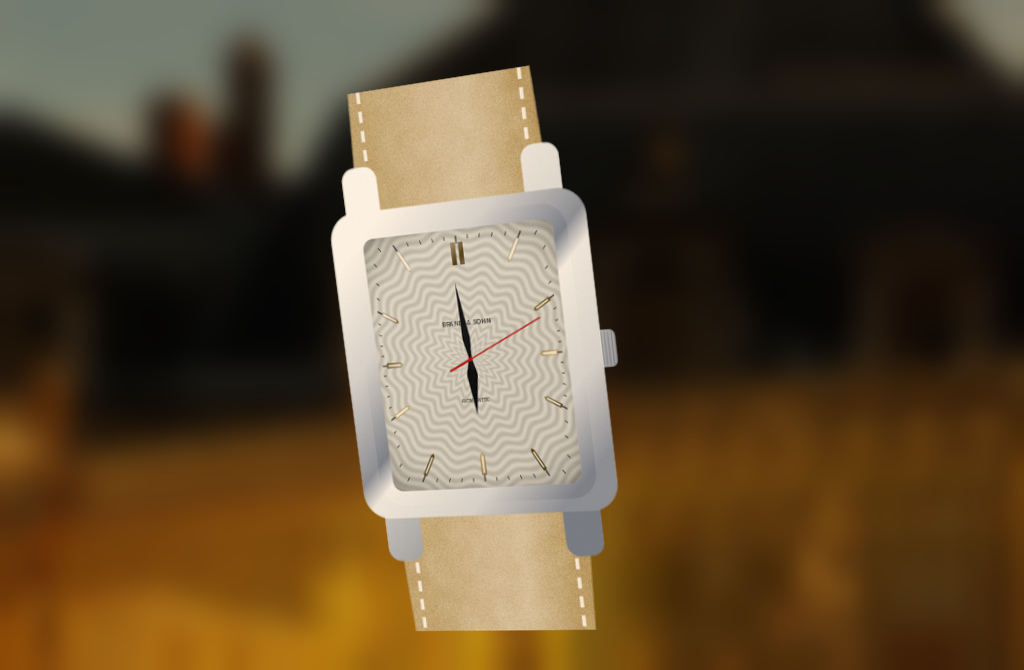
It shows **5:59:11**
